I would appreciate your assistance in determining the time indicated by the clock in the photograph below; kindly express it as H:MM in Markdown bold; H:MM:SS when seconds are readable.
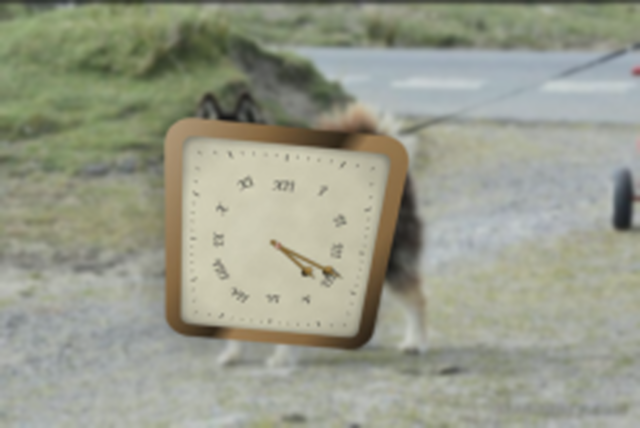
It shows **4:19**
